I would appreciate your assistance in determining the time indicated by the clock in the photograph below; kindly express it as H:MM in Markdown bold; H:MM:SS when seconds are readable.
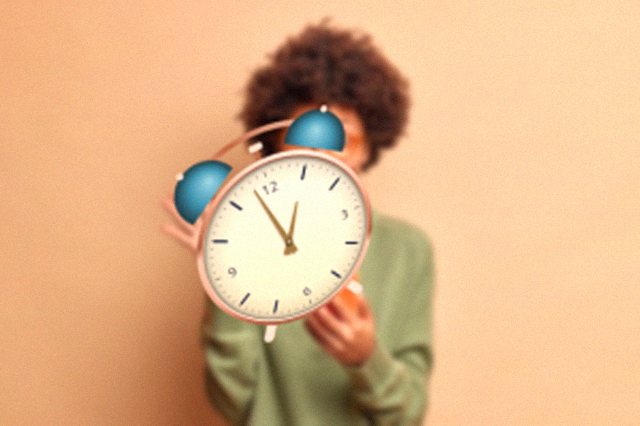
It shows **12:58**
